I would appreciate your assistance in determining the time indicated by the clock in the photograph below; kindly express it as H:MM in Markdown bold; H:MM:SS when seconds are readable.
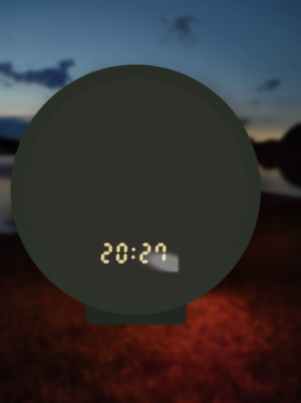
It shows **20:27**
